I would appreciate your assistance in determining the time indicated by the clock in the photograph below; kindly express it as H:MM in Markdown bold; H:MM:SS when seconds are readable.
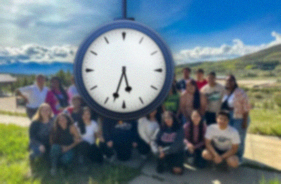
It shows **5:33**
